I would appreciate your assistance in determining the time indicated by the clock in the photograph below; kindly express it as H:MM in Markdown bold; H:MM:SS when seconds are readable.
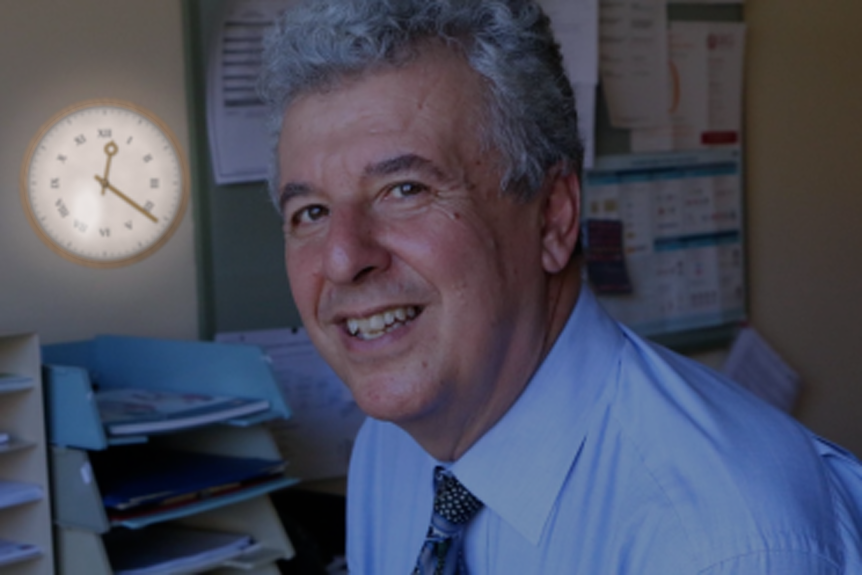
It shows **12:21**
